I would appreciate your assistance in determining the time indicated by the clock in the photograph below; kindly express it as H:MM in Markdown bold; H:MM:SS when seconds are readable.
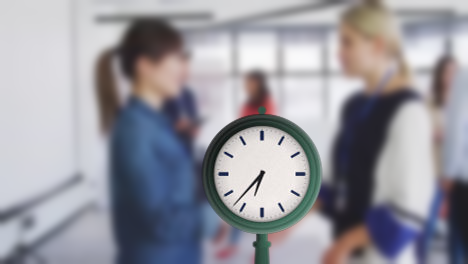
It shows **6:37**
